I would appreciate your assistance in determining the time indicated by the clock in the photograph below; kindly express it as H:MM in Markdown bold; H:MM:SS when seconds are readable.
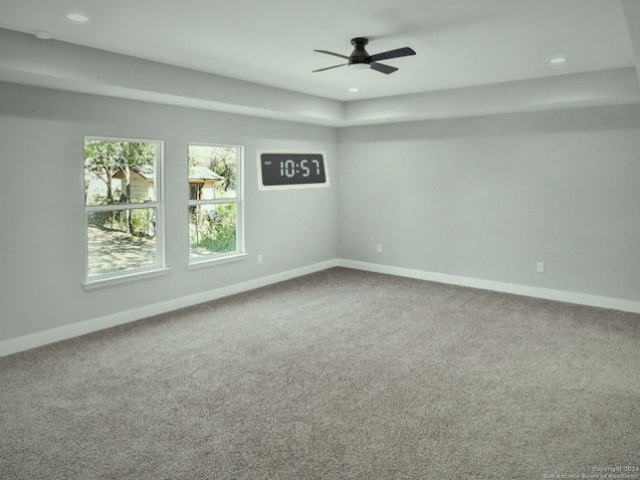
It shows **10:57**
